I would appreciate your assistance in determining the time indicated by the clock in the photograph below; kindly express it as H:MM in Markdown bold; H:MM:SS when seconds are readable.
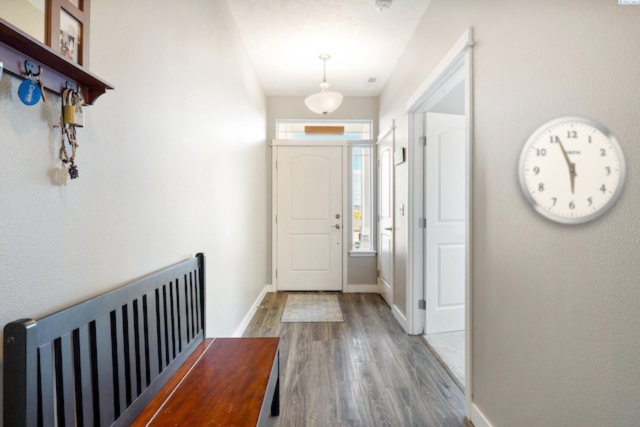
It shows **5:56**
